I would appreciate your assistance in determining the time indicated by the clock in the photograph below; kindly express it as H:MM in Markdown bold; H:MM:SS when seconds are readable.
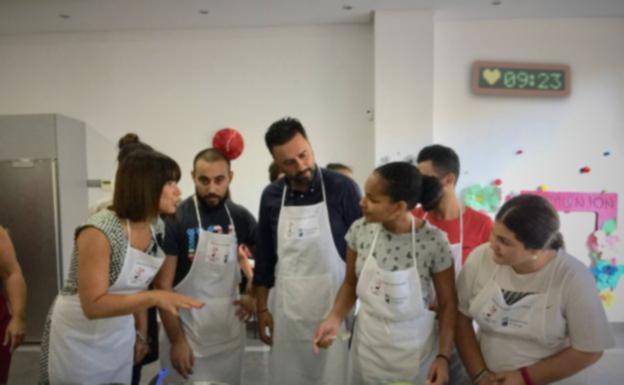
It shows **9:23**
